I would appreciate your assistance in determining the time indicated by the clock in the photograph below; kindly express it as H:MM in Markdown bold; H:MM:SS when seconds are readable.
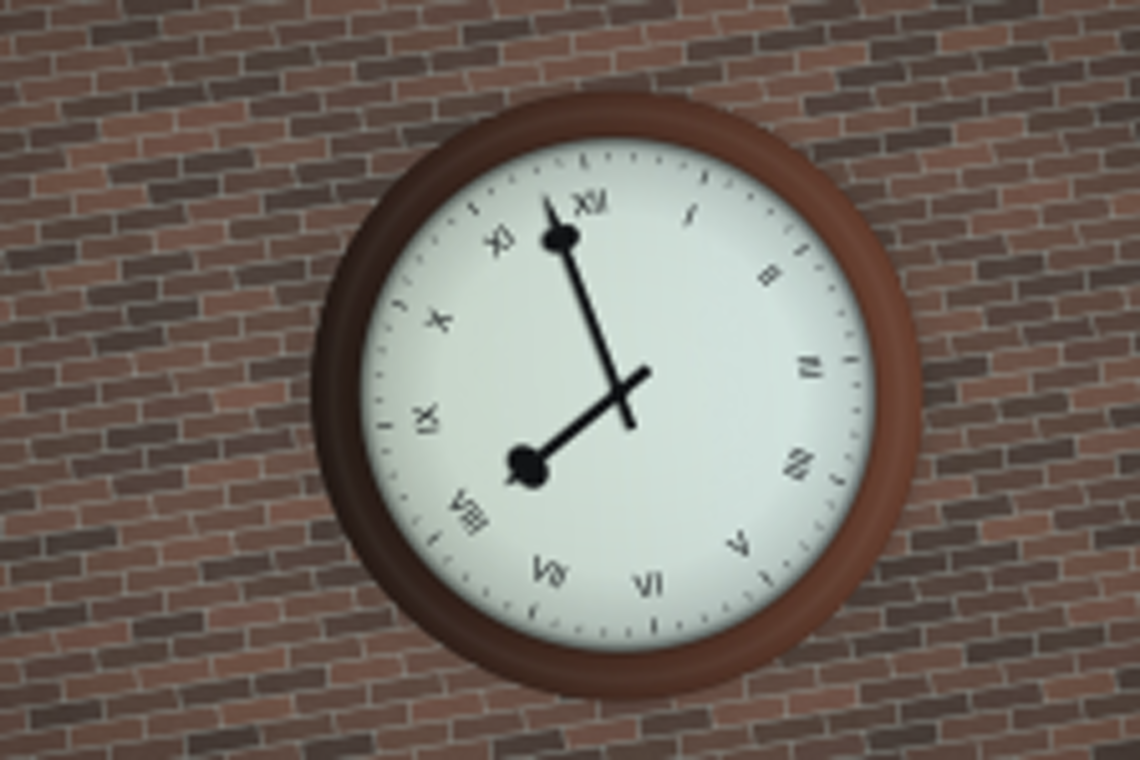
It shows **7:58**
